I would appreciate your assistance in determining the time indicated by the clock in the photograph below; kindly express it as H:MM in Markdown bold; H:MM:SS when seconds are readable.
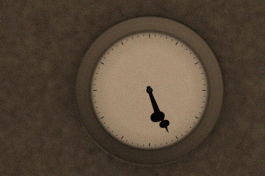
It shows **5:26**
